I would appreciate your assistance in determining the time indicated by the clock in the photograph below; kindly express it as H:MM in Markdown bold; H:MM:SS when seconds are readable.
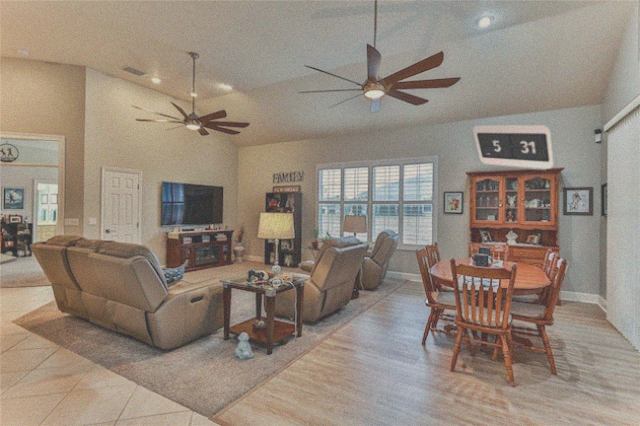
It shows **5:31**
